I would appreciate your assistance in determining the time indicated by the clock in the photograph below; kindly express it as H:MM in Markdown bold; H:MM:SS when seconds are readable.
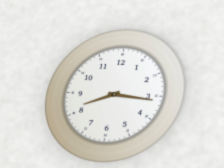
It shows **8:16**
